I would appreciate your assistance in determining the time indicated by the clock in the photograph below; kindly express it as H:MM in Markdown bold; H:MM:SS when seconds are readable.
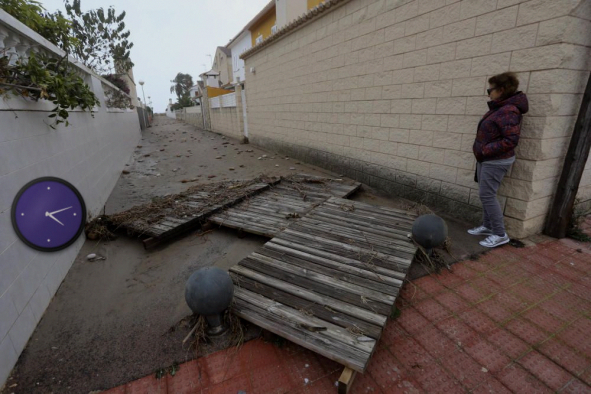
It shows **4:12**
